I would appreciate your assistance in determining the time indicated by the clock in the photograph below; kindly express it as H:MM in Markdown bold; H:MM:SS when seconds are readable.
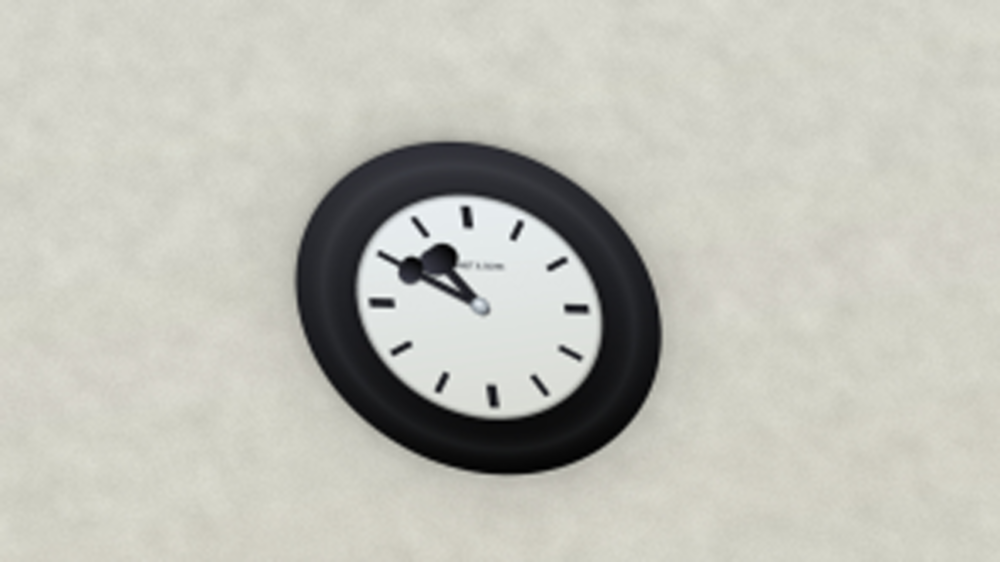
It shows **10:50**
